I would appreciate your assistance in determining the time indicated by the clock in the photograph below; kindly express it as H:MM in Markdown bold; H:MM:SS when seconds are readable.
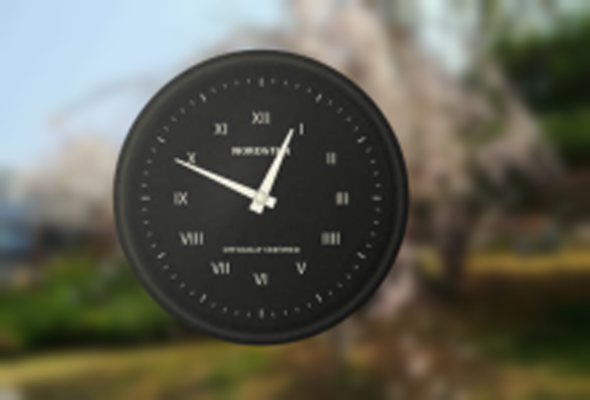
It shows **12:49**
